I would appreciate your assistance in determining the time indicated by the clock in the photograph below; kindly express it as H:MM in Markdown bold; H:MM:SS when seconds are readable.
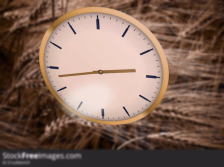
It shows **2:43**
